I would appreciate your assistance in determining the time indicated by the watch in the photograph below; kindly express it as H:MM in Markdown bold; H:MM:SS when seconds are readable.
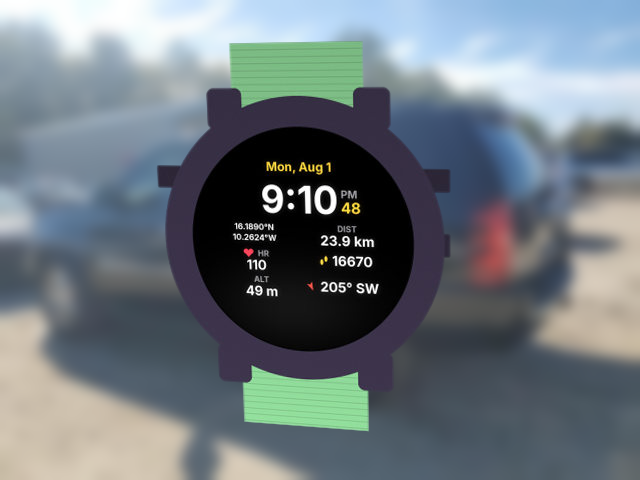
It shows **9:10:48**
